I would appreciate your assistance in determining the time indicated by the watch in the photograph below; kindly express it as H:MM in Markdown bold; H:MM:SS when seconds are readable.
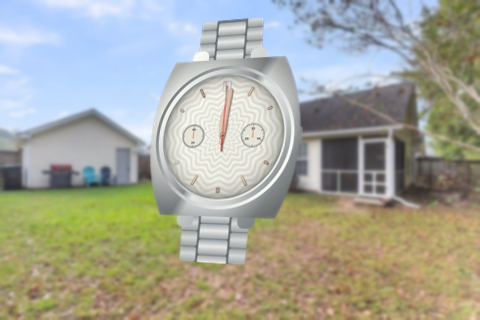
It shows **12:01**
